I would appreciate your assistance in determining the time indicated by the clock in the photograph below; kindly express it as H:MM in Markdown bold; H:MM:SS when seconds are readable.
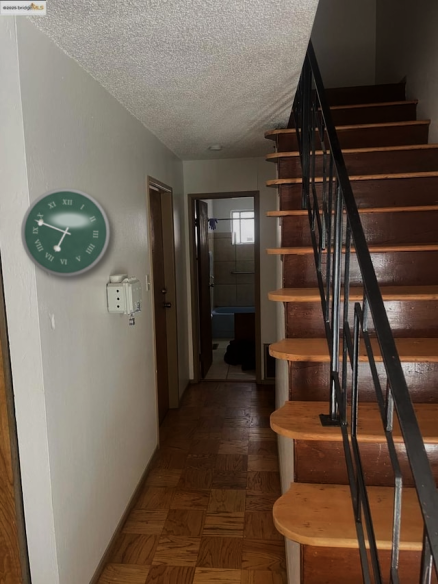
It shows **6:48**
